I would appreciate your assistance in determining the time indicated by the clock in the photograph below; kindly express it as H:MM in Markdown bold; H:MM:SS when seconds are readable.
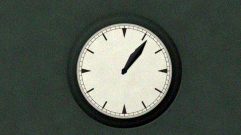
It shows **1:06**
